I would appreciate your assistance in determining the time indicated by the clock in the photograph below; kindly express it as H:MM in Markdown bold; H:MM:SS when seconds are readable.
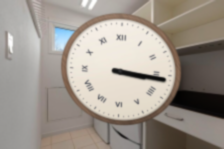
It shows **3:16**
